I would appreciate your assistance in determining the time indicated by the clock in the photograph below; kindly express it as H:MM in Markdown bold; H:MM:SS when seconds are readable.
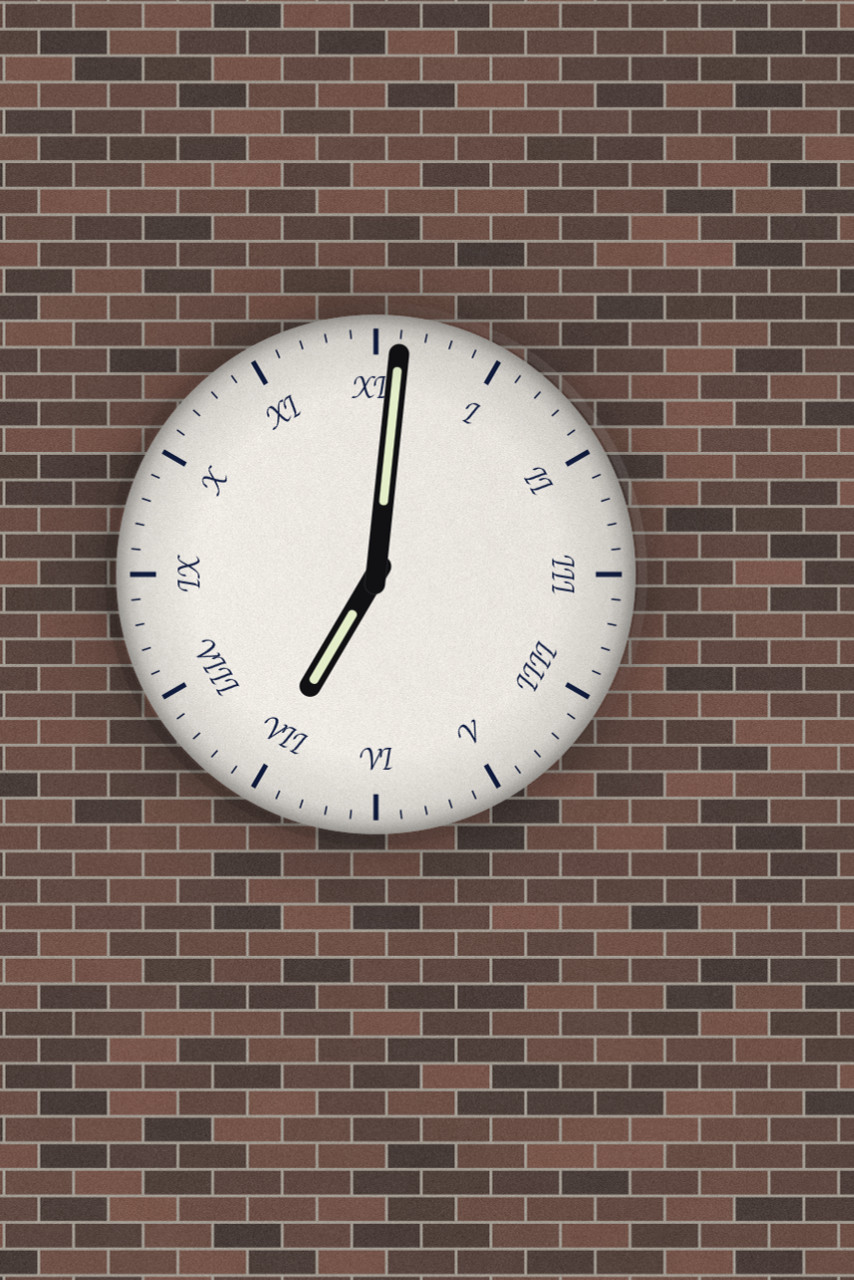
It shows **7:01**
